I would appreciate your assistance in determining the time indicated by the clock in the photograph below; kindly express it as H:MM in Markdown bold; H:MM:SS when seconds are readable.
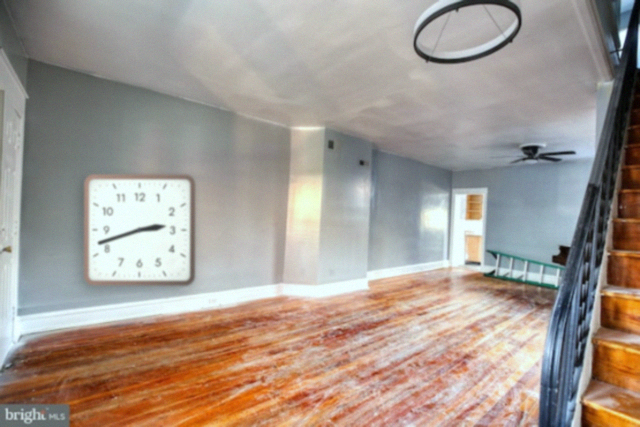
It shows **2:42**
